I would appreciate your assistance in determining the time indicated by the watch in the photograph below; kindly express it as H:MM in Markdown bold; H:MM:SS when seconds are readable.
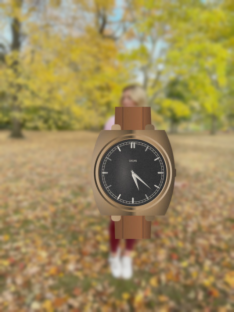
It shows **5:22**
